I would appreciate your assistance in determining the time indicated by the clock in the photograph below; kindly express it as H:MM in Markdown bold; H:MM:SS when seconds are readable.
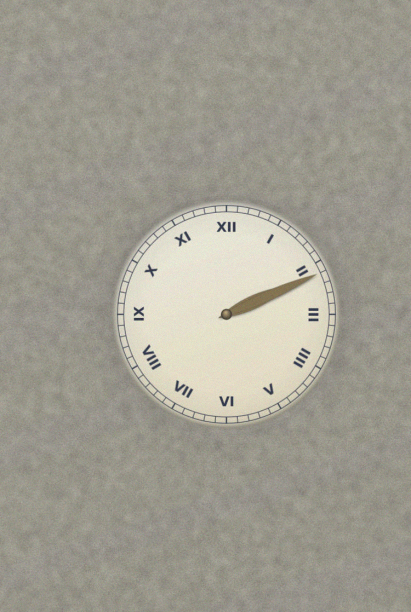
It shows **2:11**
